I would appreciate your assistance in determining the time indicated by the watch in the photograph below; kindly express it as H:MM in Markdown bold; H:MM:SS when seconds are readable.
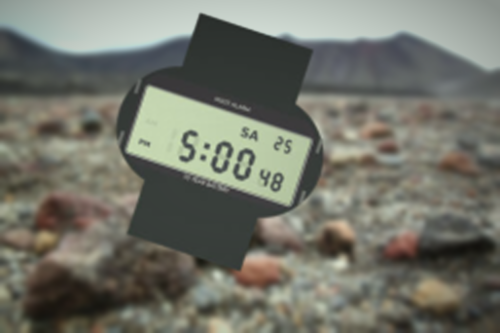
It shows **5:00:48**
